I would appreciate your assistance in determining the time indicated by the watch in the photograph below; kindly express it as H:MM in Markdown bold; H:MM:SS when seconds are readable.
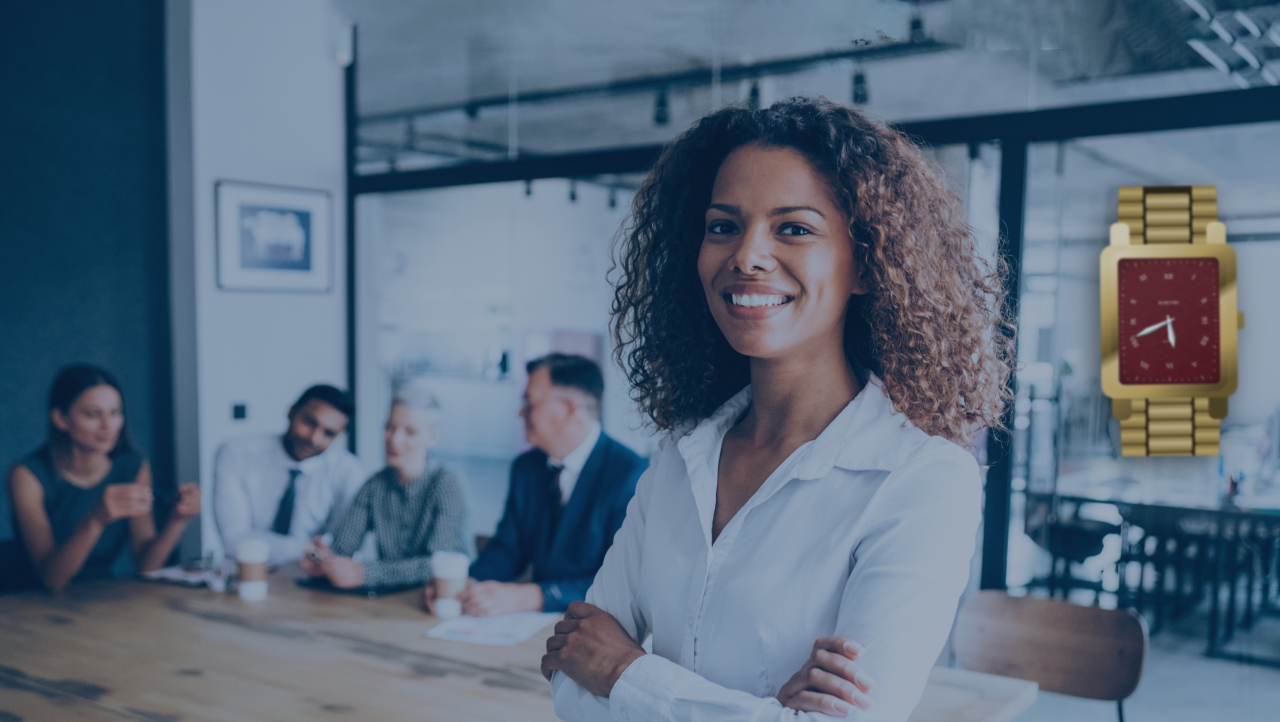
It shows **5:41**
